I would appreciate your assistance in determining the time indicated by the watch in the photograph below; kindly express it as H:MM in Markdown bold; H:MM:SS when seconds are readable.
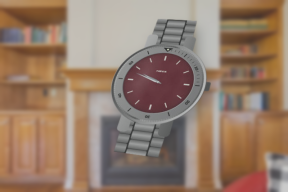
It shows **9:48**
